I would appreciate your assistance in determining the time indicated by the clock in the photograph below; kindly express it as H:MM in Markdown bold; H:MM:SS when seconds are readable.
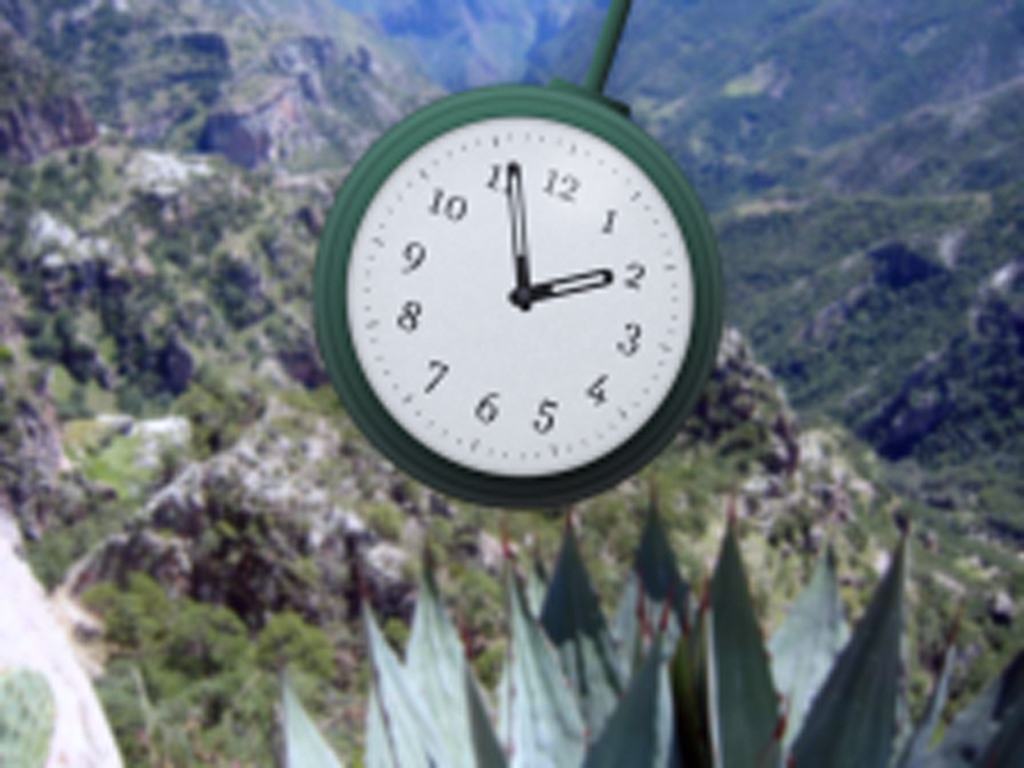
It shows **1:56**
